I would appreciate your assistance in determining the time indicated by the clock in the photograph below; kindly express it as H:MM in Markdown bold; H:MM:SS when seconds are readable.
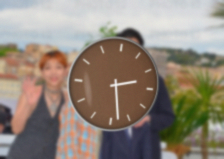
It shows **2:28**
